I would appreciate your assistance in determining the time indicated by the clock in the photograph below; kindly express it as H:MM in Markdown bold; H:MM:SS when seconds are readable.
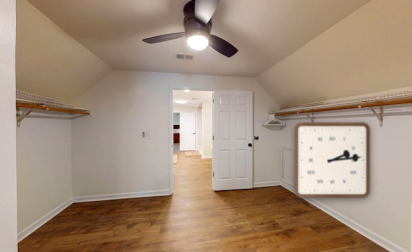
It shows **2:14**
